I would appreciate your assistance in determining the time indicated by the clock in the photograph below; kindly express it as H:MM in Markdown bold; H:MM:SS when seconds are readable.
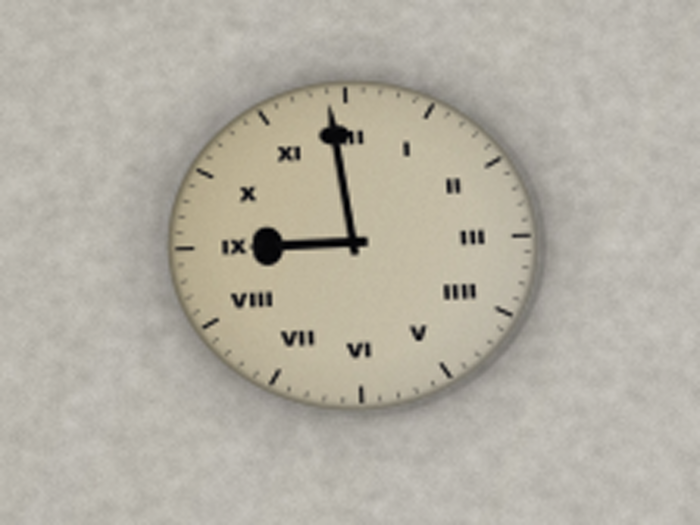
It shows **8:59**
